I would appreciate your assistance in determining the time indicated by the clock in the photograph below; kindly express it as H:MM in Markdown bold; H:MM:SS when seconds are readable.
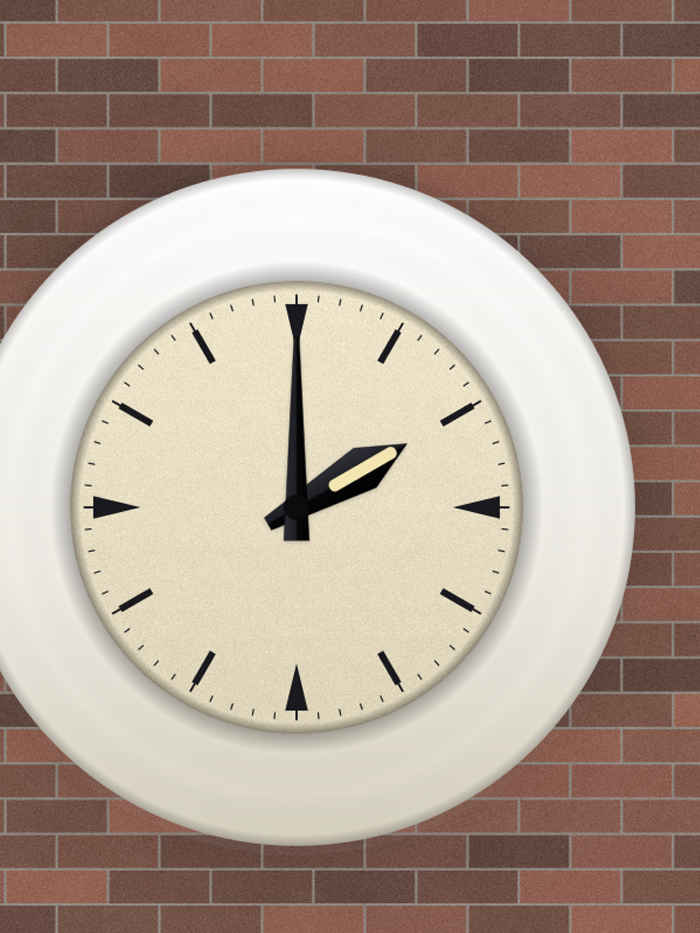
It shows **2:00**
